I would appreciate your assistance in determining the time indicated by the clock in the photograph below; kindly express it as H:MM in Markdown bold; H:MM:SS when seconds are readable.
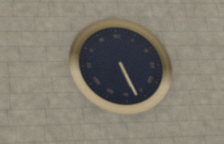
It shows **5:27**
